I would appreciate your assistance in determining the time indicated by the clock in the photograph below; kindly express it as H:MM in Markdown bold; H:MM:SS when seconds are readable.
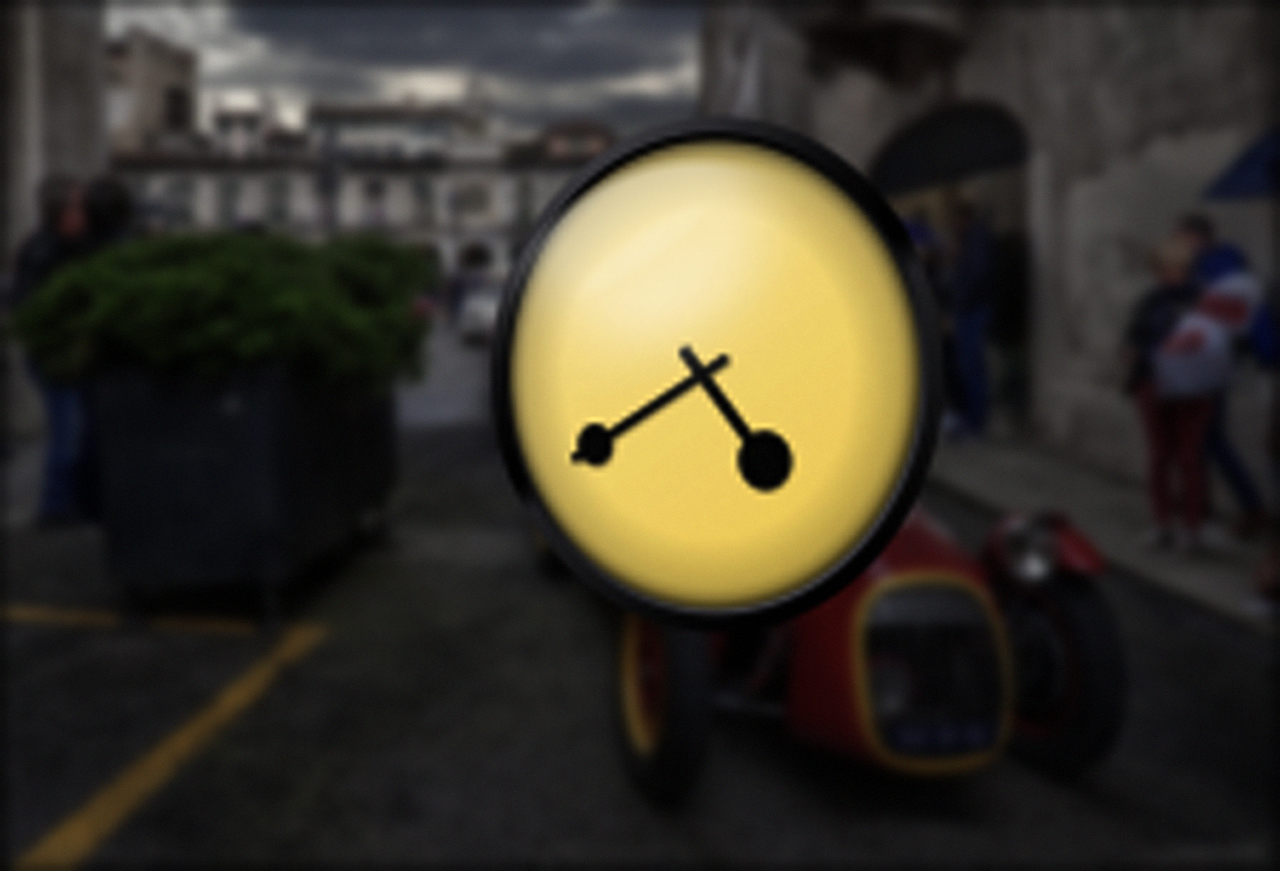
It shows **4:40**
